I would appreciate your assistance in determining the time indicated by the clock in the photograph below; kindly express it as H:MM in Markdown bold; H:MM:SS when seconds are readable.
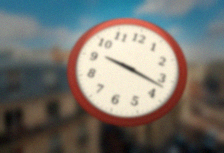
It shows **9:17**
